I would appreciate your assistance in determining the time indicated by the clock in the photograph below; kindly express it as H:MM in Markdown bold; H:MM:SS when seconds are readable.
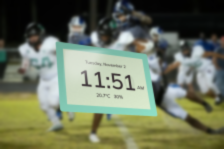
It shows **11:51**
